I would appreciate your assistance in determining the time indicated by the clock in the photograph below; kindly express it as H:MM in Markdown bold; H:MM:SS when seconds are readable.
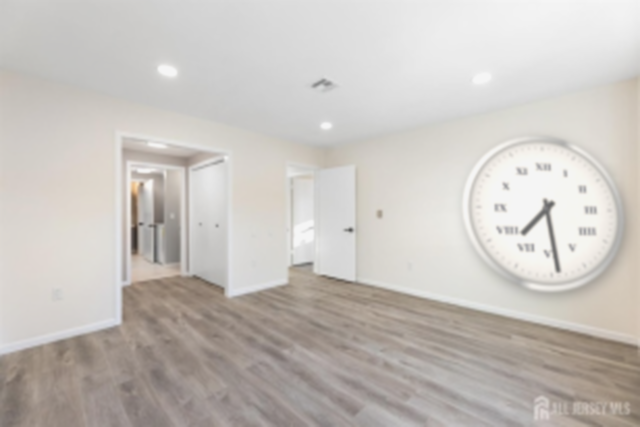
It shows **7:29**
